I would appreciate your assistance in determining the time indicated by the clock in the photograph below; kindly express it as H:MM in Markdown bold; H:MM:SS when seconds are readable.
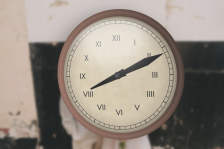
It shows **8:11**
